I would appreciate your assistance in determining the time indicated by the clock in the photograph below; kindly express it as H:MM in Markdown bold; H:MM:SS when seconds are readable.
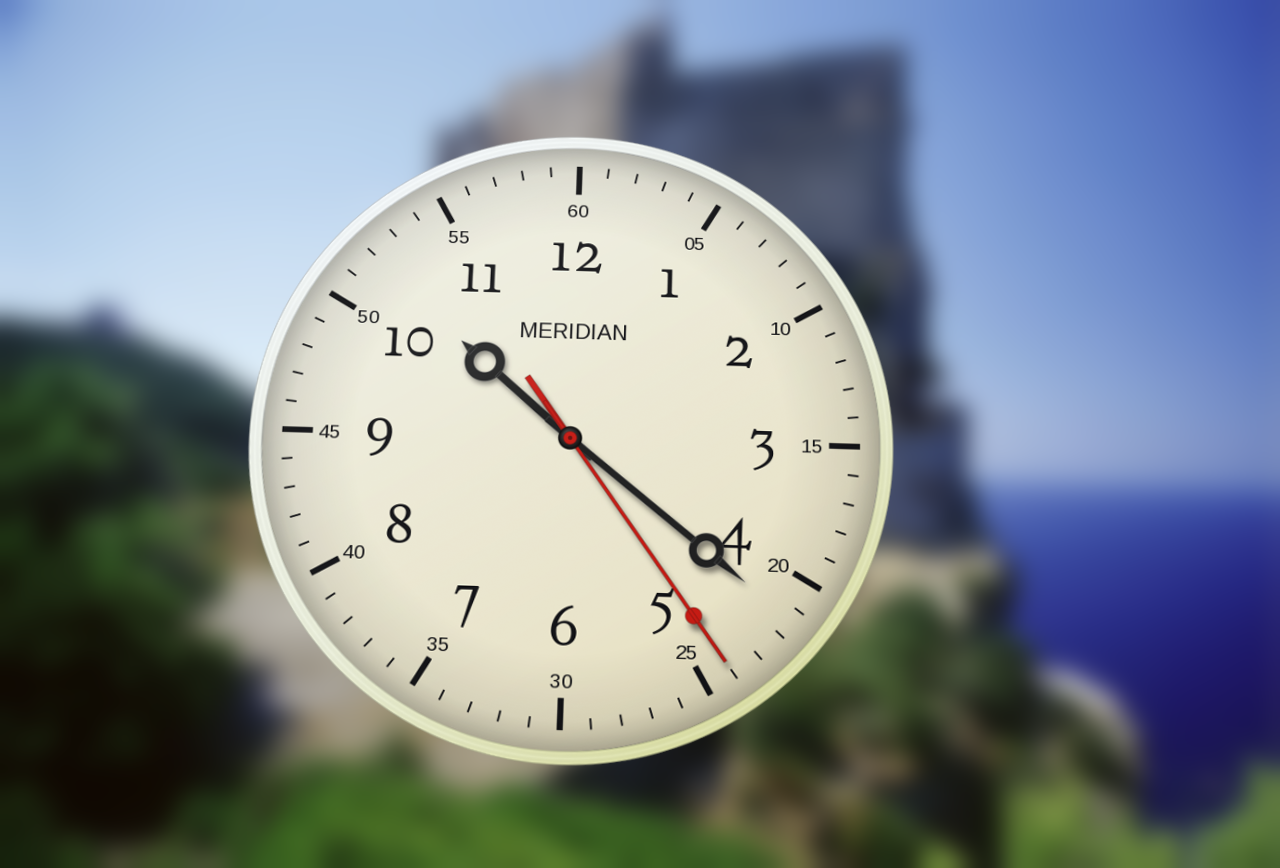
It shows **10:21:24**
